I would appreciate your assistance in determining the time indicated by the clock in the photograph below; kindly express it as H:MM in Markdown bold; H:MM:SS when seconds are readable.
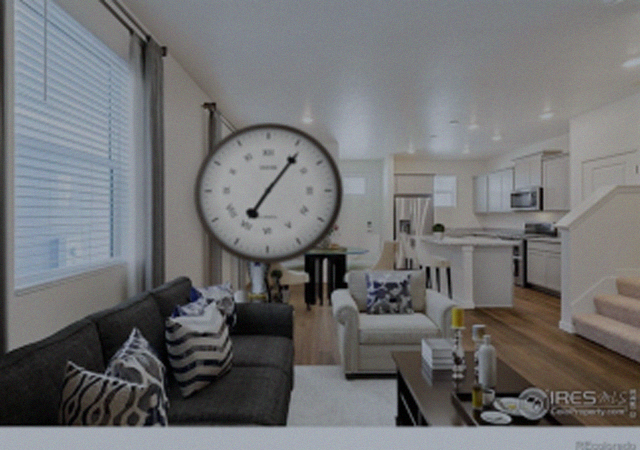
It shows **7:06**
